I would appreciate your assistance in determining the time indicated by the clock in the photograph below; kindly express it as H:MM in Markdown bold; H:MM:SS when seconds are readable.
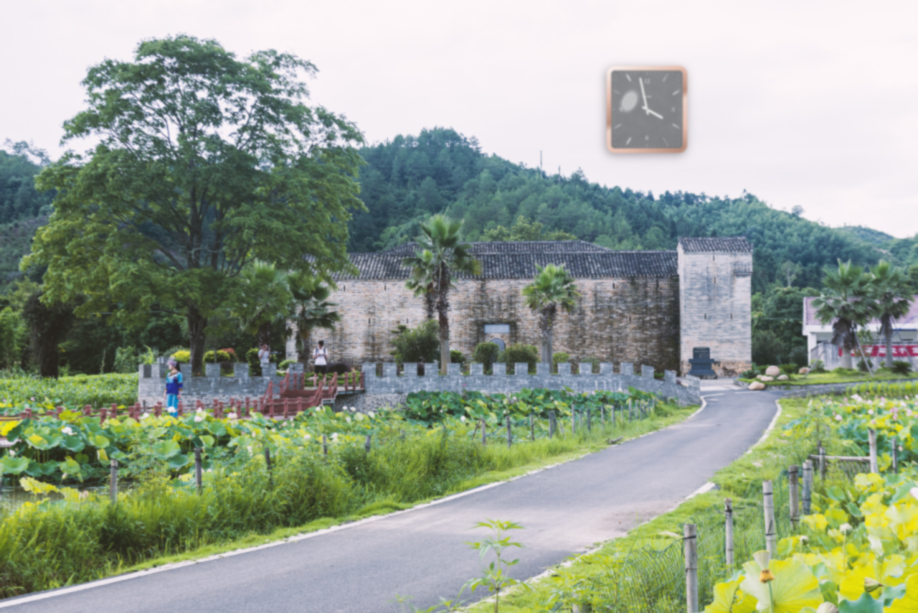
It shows **3:58**
